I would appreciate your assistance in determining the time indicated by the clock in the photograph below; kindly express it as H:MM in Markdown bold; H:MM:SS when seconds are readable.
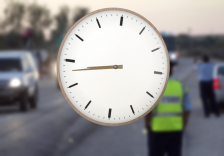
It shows **8:43**
